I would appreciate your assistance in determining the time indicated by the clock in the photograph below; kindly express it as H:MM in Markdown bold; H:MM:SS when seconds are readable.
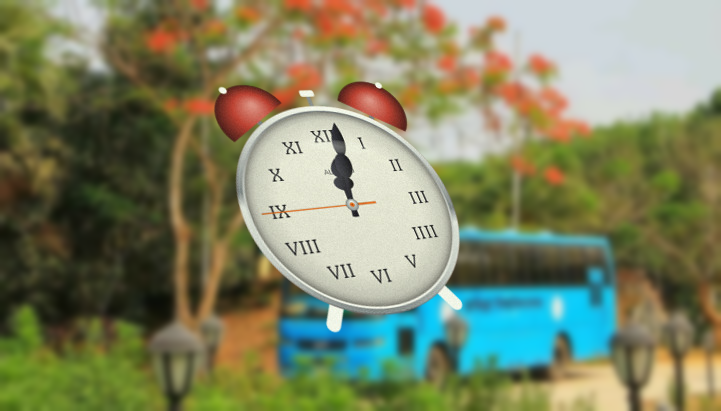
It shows **12:01:45**
